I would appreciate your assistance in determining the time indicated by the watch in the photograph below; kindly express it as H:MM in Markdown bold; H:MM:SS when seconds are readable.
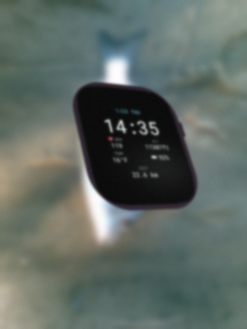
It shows **14:35**
